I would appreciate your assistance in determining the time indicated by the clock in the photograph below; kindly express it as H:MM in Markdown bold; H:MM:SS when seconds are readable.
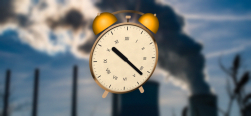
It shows **10:22**
